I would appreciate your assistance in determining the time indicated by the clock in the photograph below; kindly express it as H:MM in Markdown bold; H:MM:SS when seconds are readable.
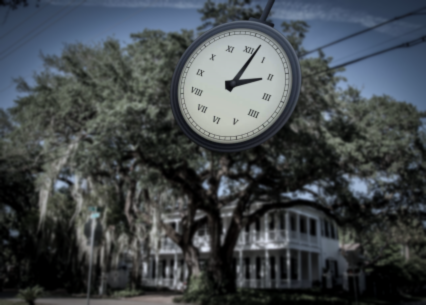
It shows **2:02**
